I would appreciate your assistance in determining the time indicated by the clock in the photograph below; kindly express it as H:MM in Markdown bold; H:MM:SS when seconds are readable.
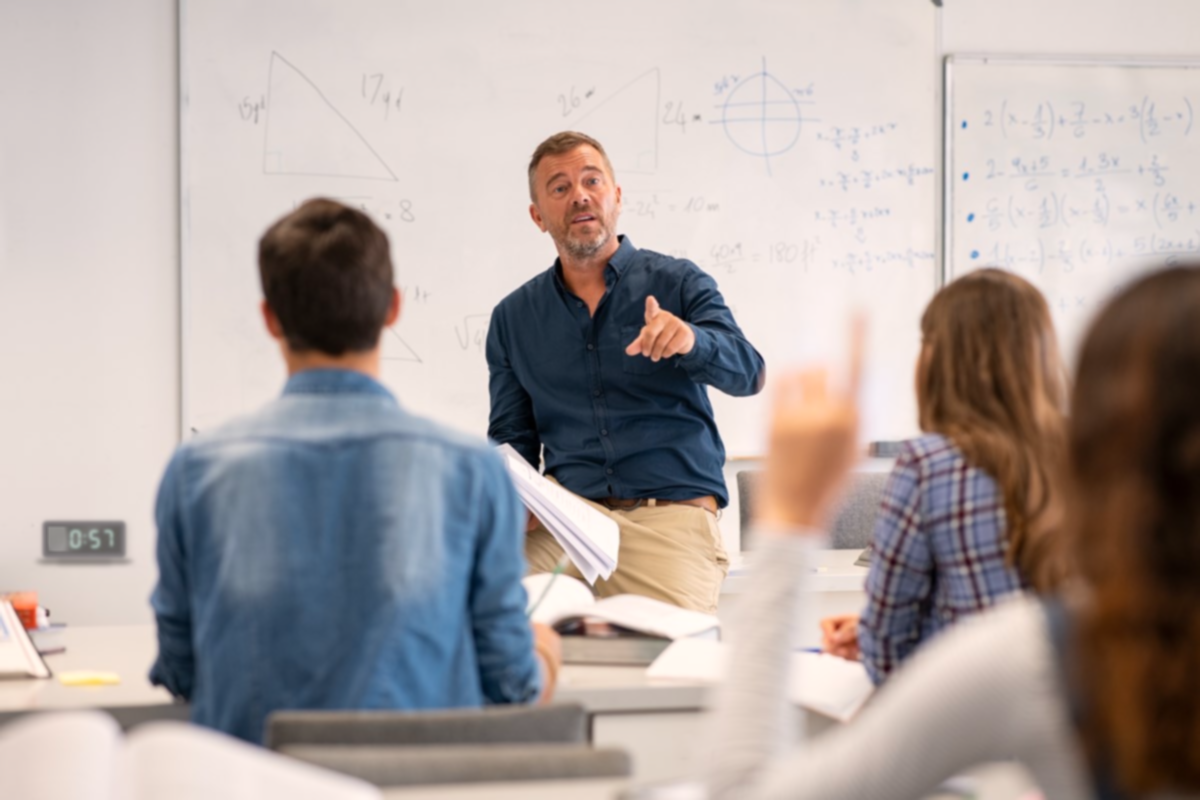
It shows **0:57**
